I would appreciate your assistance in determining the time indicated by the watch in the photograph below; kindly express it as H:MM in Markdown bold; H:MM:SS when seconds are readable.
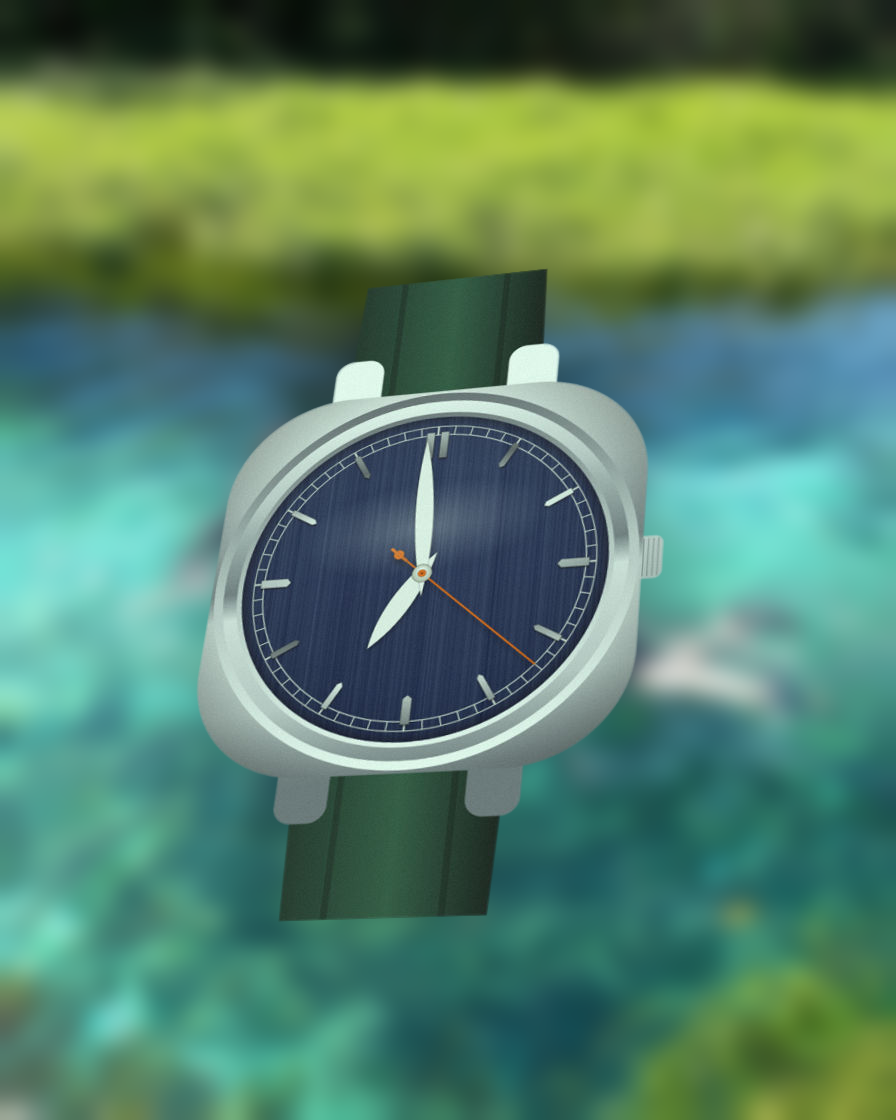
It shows **6:59:22**
